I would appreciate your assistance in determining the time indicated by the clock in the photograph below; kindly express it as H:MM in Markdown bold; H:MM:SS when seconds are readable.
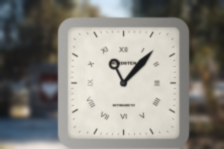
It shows **11:07**
